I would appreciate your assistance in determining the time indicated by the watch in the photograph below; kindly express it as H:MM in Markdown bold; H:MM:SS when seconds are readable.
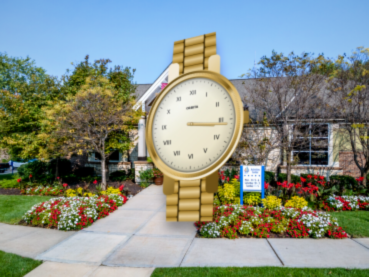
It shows **3:16**
